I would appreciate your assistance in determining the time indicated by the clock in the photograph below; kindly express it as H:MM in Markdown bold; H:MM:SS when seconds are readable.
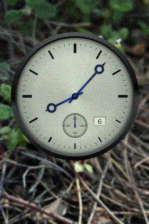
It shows **8:07**
